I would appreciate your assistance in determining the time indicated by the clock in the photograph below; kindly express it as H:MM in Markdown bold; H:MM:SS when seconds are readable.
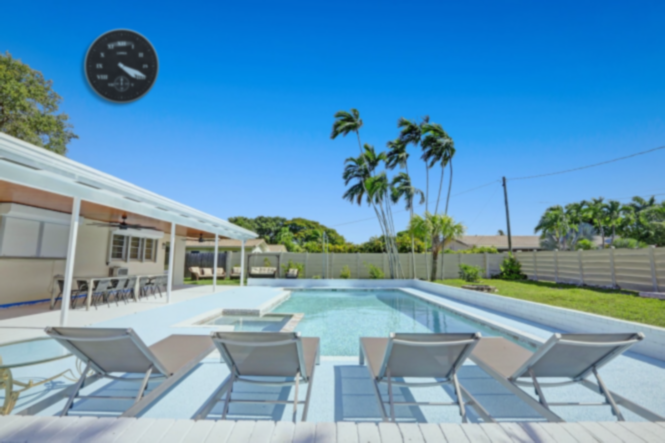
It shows **4:19**
